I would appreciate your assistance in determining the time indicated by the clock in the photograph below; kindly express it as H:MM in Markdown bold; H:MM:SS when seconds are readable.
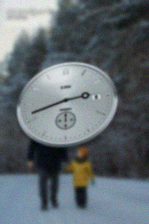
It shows **2:42**
